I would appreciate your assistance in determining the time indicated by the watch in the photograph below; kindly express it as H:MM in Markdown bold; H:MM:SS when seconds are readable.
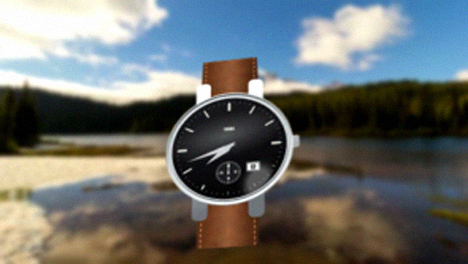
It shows **7:42**
